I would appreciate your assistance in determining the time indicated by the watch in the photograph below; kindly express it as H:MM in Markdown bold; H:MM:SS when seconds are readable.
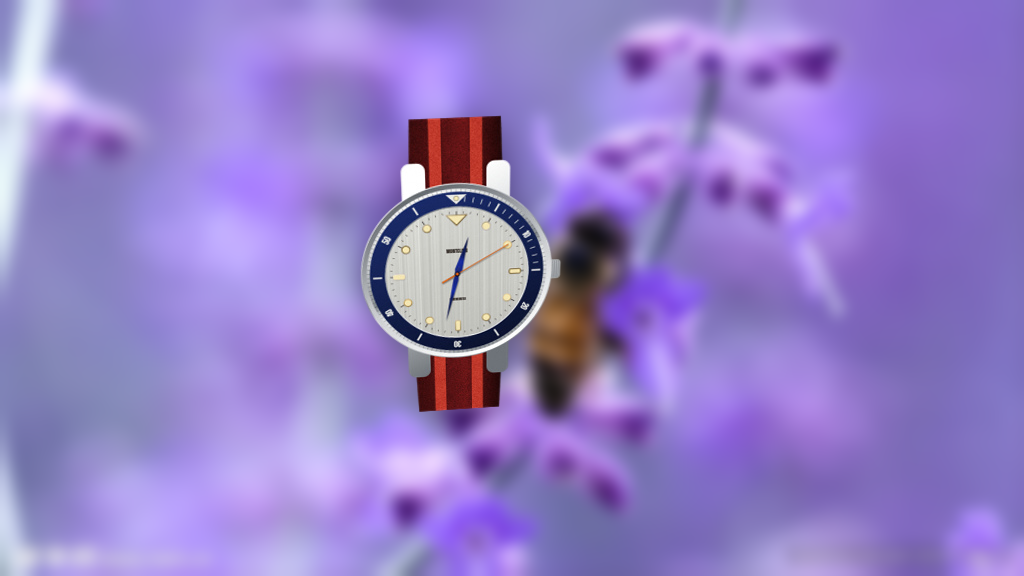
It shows **12:32:10**
